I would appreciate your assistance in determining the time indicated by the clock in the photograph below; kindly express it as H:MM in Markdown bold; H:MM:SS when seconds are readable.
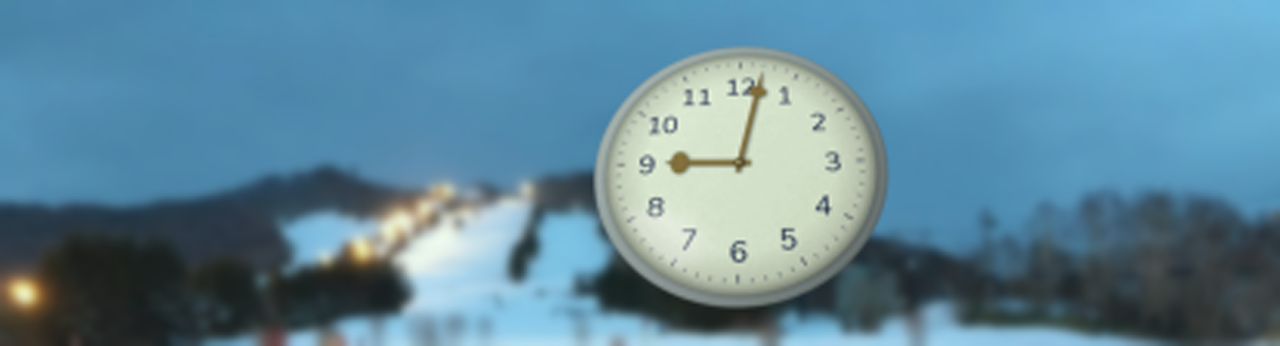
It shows **9:02**
